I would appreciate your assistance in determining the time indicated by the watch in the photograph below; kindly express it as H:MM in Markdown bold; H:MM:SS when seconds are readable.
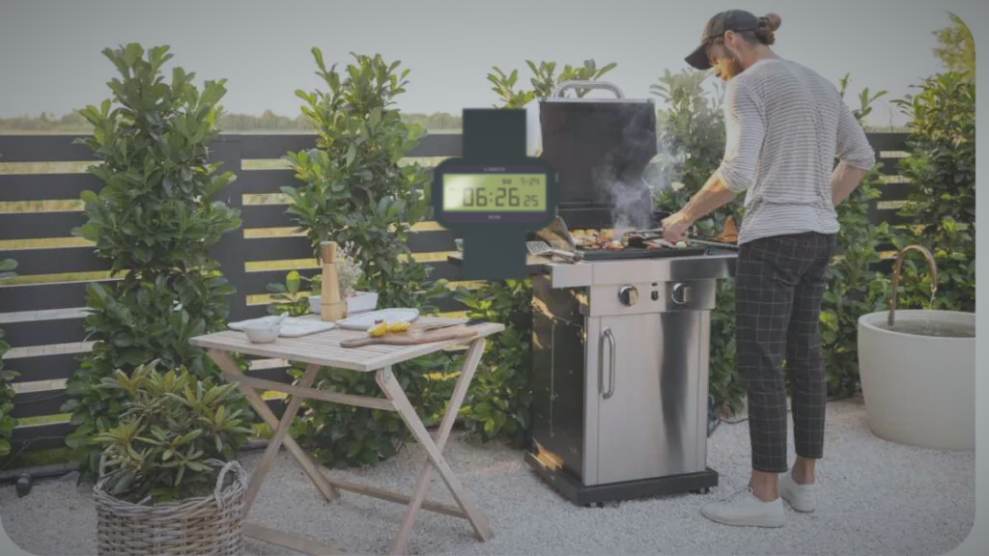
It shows **6:26:25**
